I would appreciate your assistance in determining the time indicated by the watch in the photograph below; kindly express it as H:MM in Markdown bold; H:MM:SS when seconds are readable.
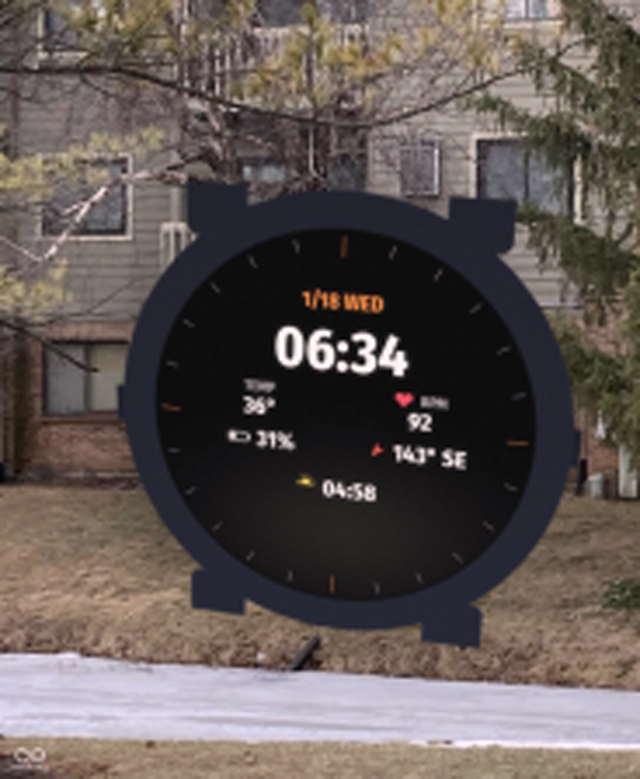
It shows **6:34**
